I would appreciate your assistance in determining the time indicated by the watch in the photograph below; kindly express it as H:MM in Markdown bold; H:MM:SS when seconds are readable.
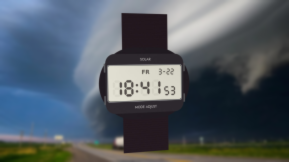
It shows **18:41:53**
